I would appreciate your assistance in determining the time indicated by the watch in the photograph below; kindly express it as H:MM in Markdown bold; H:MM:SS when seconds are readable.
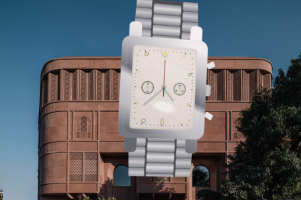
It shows **4:38**
